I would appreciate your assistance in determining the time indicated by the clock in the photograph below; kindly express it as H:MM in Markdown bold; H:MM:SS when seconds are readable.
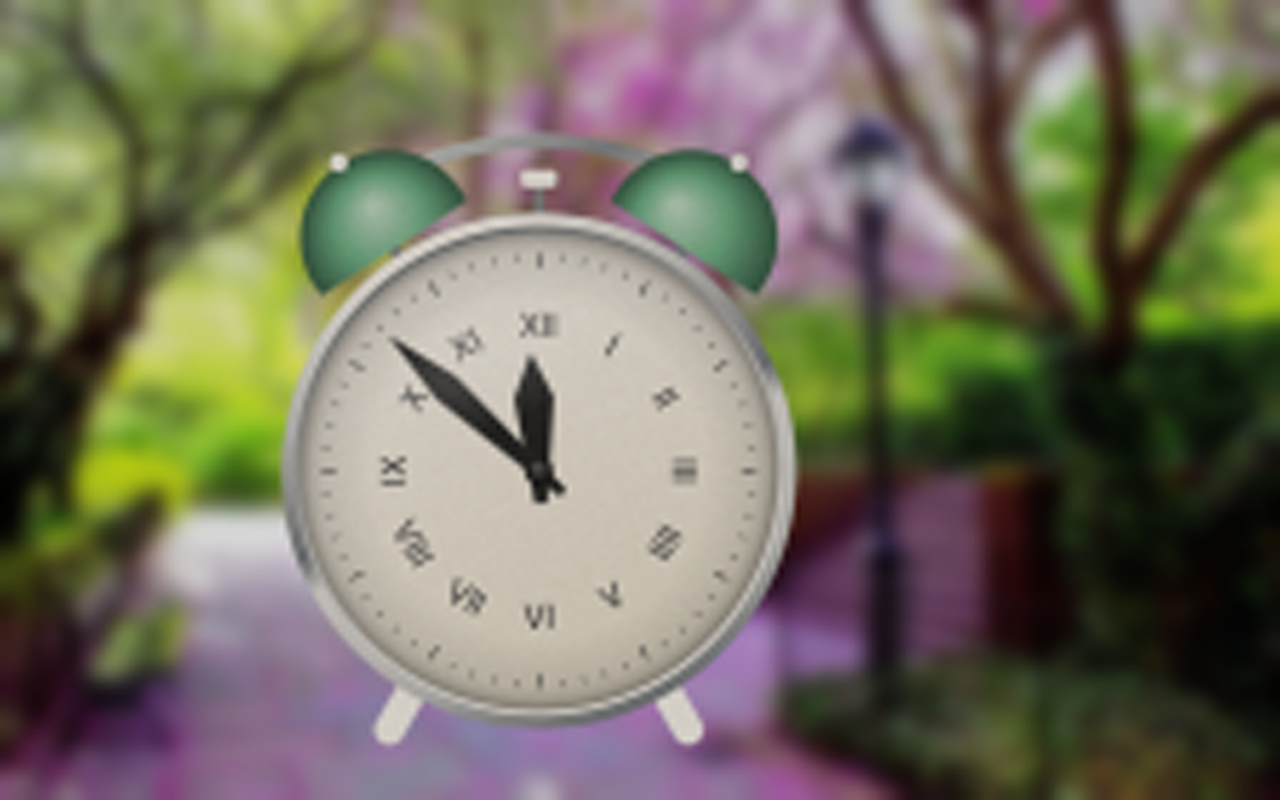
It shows **11:52**
